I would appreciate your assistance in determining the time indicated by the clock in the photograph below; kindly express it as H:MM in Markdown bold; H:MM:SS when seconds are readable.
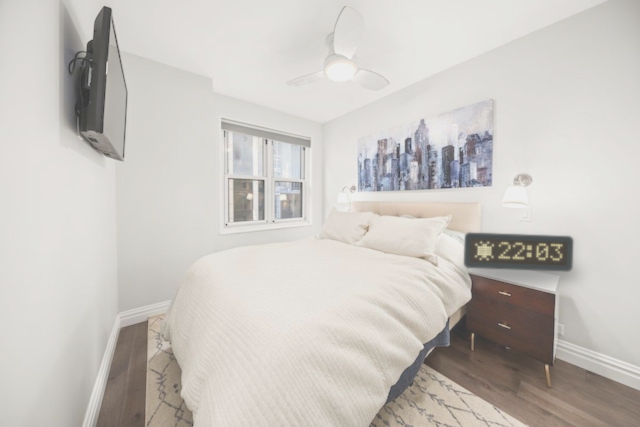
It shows **22:03**
